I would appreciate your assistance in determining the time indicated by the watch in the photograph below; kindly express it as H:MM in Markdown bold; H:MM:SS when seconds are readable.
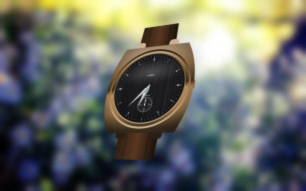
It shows **6:37**
